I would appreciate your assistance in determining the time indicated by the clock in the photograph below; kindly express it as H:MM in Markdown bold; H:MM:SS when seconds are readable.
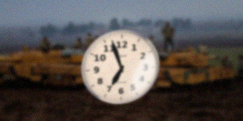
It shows **6:57**
